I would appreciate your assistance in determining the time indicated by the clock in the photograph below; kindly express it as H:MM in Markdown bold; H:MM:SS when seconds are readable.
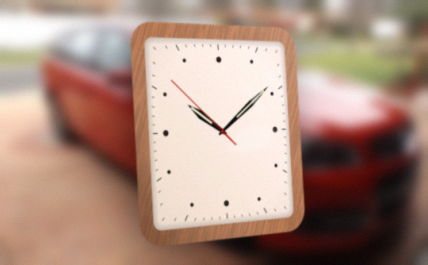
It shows **10:08:52**
